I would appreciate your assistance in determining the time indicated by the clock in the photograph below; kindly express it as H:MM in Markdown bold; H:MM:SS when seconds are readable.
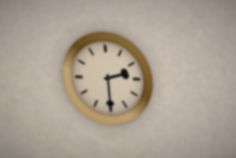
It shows **2:30**
